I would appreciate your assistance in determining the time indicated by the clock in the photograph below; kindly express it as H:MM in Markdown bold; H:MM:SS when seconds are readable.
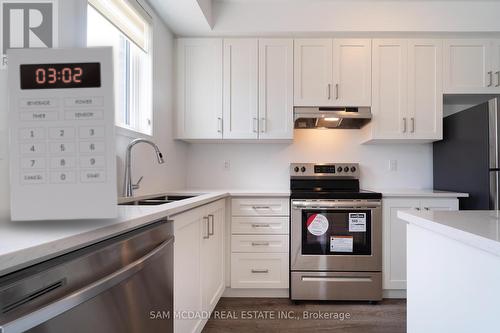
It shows **3:02**
